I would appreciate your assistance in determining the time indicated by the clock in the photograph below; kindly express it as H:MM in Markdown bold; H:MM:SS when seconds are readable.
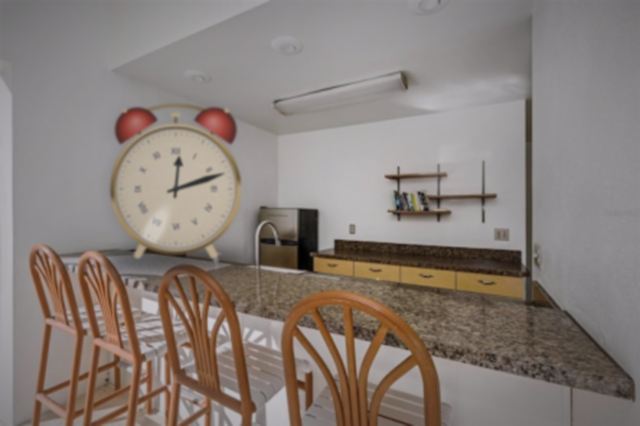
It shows **12:12**
